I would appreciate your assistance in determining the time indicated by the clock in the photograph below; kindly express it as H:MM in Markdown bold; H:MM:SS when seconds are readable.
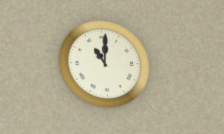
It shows **11:01**
